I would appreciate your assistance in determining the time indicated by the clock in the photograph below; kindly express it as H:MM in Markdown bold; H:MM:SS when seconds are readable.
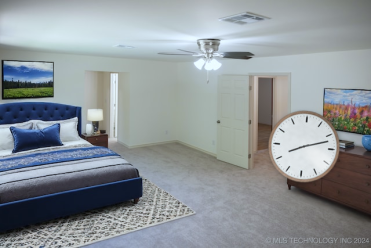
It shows **8:12**
